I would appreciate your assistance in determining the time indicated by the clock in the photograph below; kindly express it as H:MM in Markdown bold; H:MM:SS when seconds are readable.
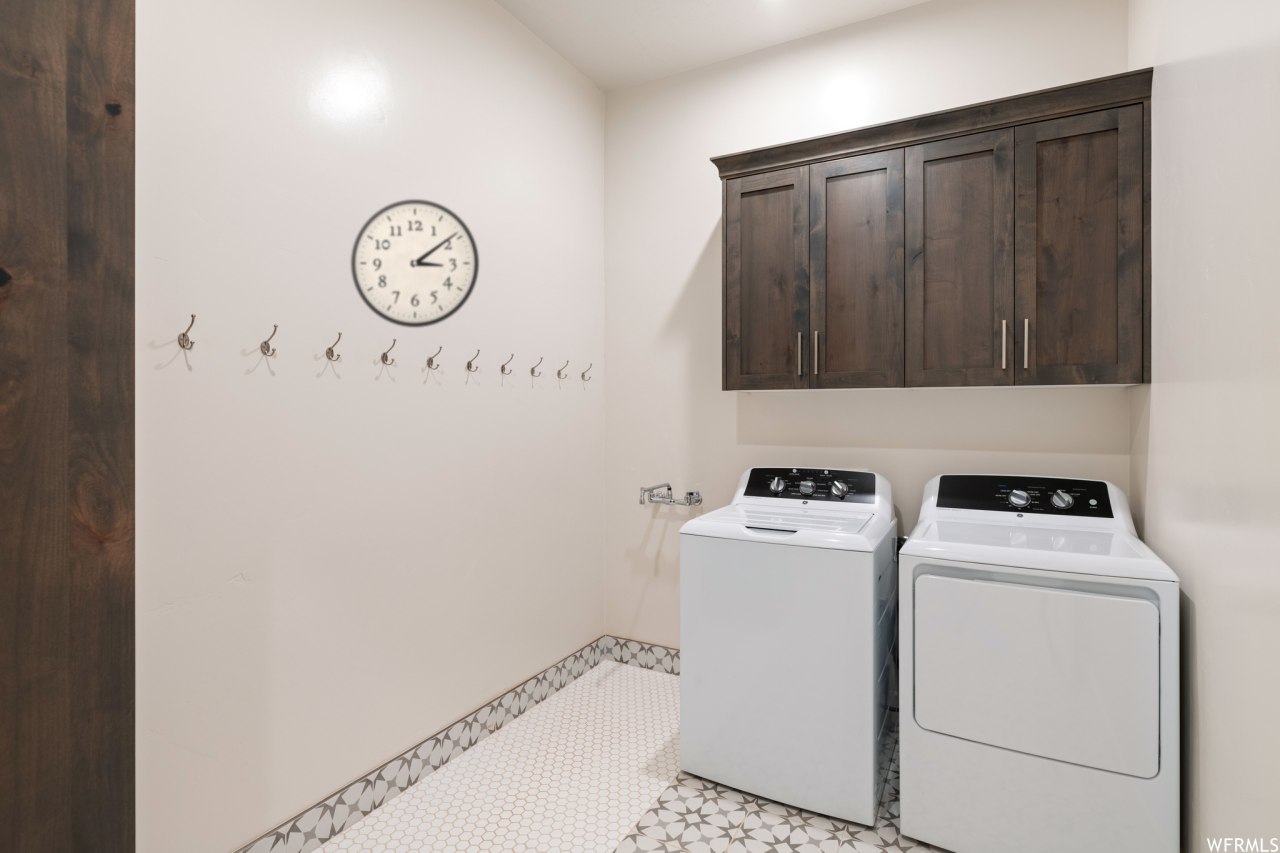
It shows **3:09**
